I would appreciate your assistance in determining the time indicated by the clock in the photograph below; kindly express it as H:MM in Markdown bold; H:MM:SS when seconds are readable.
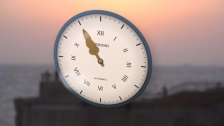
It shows **10:55**
